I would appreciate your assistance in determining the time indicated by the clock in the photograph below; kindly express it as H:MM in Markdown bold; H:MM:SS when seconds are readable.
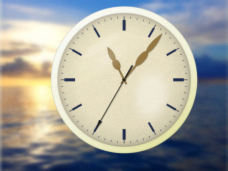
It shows **11:06:35**
